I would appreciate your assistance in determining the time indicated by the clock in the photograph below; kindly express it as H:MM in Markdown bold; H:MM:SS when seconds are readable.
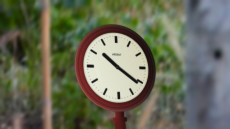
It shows **10:21**
